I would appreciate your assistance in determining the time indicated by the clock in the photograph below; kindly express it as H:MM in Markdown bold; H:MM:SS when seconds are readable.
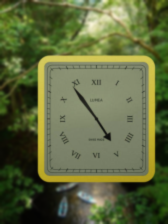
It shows **4:54**
